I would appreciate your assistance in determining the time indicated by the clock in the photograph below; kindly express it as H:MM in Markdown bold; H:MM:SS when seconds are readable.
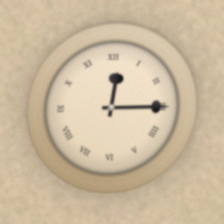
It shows **12:15**
